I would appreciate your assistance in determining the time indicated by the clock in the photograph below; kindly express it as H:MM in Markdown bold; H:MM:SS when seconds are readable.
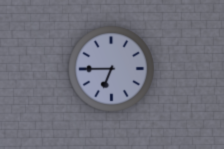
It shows **6:45**
